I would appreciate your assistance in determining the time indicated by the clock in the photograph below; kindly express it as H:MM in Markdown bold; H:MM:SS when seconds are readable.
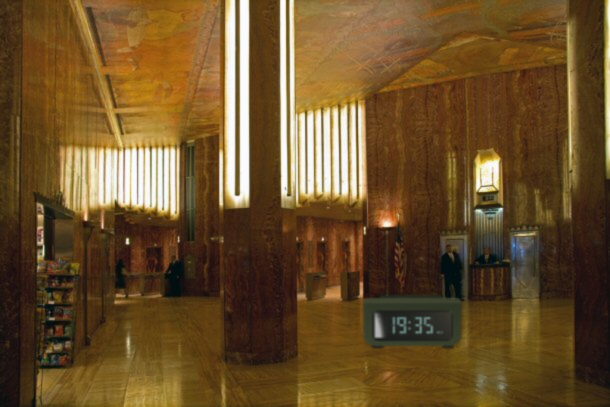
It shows **19:35**
